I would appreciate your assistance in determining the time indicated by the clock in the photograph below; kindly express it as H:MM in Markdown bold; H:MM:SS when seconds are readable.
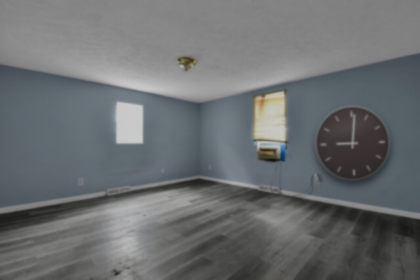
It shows **9:01**
